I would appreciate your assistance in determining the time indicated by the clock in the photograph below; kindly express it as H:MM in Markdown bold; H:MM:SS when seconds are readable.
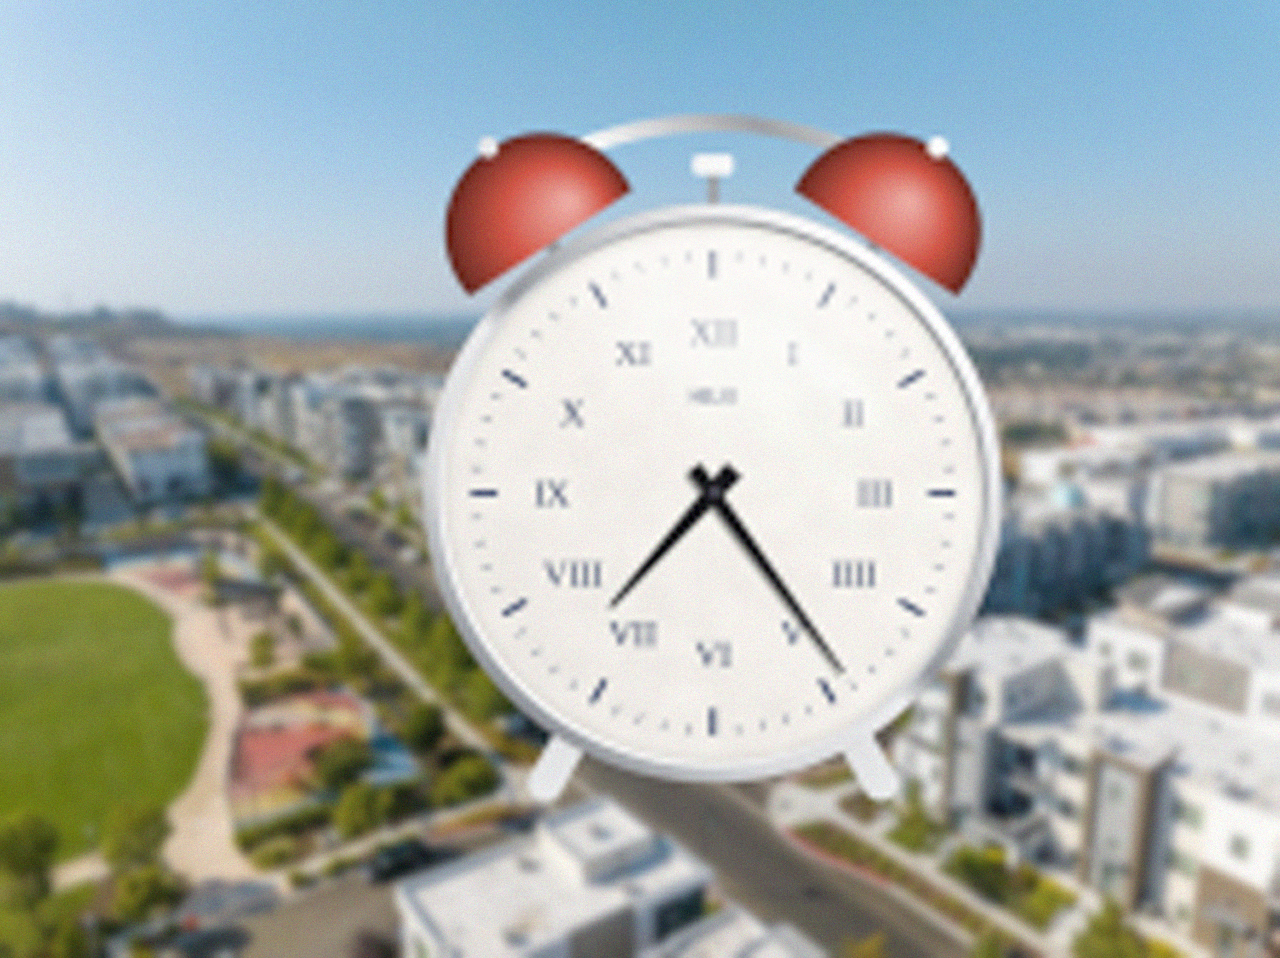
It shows **7:24**
